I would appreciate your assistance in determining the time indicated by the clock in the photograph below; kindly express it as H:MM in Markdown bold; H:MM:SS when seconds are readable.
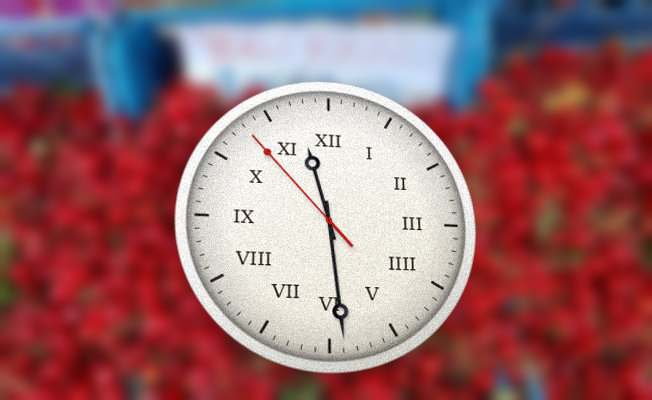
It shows **11:28:53**
